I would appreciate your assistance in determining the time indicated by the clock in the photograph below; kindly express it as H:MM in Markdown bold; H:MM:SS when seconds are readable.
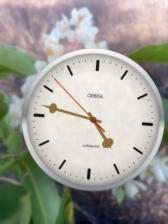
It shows **4:46:52**
